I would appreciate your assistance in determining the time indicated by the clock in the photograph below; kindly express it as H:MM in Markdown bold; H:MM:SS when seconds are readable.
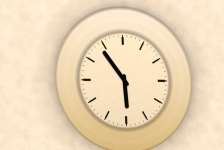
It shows **5:54**
